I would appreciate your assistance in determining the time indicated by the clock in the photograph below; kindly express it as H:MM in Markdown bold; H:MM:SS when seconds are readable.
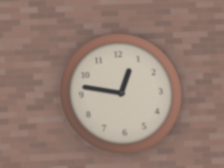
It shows **12:47**
